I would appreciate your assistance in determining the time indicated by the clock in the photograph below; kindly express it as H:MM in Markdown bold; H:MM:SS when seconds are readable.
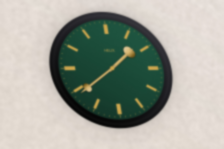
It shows **1:39**
